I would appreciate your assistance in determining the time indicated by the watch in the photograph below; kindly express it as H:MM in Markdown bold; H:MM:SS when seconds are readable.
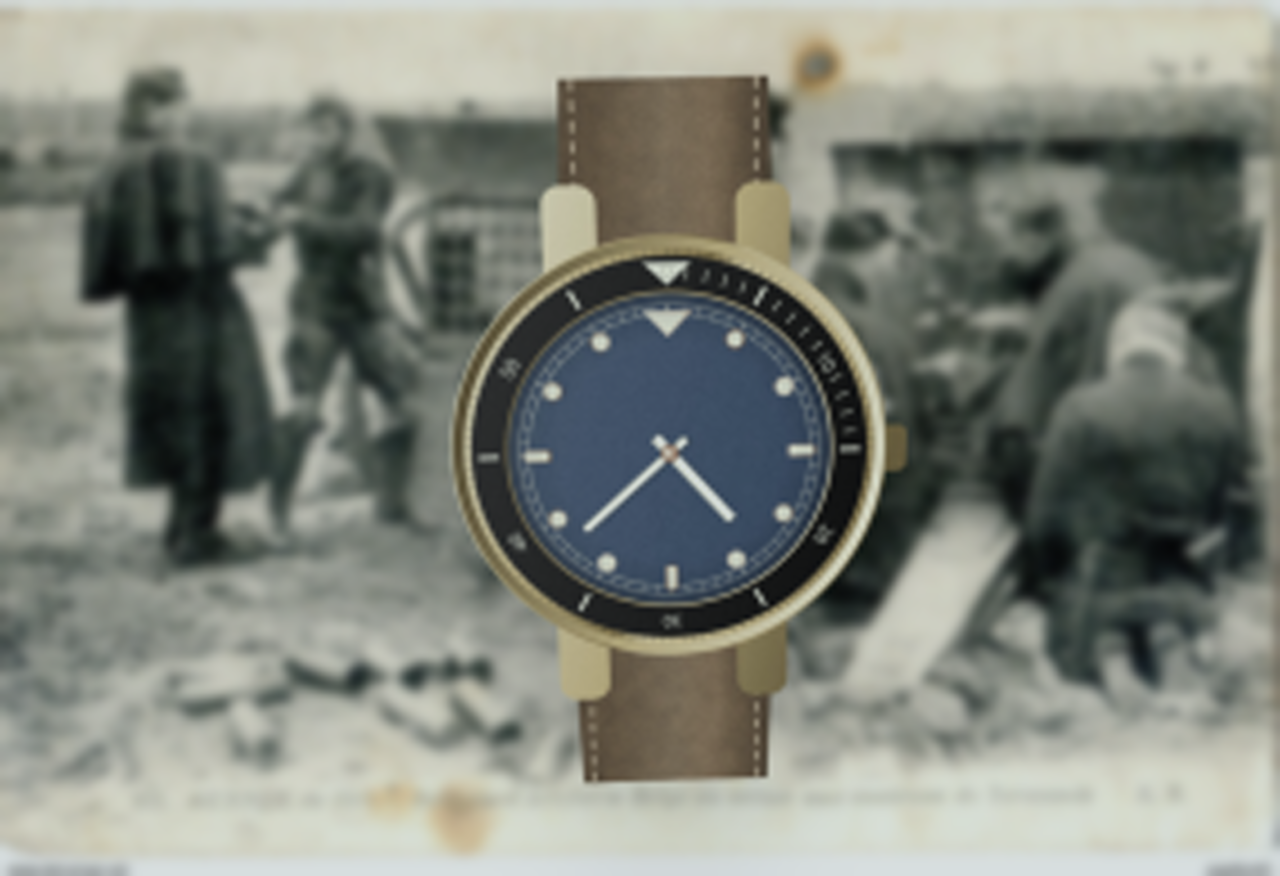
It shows **4:38**
